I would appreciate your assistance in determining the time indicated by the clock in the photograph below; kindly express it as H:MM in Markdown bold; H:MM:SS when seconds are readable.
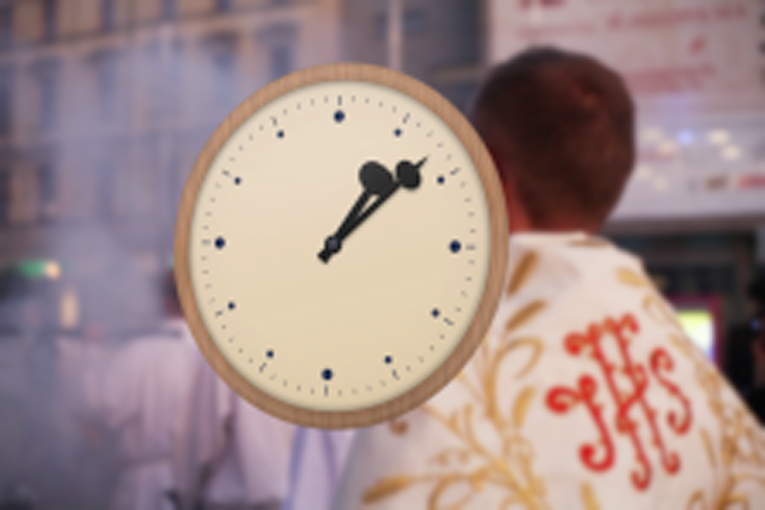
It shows **1:08**
